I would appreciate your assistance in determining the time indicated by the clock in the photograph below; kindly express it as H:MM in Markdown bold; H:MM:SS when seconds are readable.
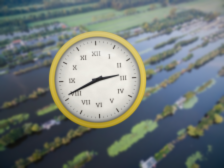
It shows **2:41**
